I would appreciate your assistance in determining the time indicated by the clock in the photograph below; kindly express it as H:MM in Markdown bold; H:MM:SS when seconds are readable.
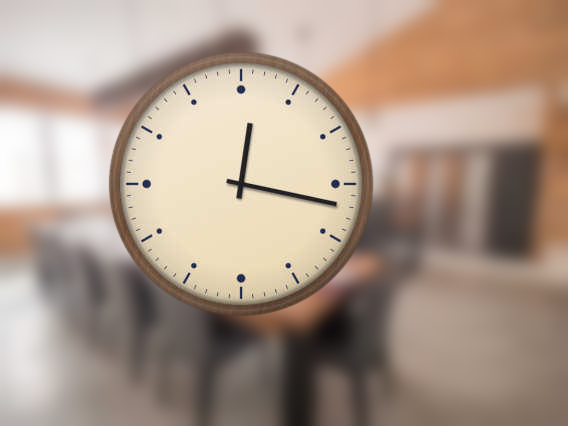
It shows **12:17**
